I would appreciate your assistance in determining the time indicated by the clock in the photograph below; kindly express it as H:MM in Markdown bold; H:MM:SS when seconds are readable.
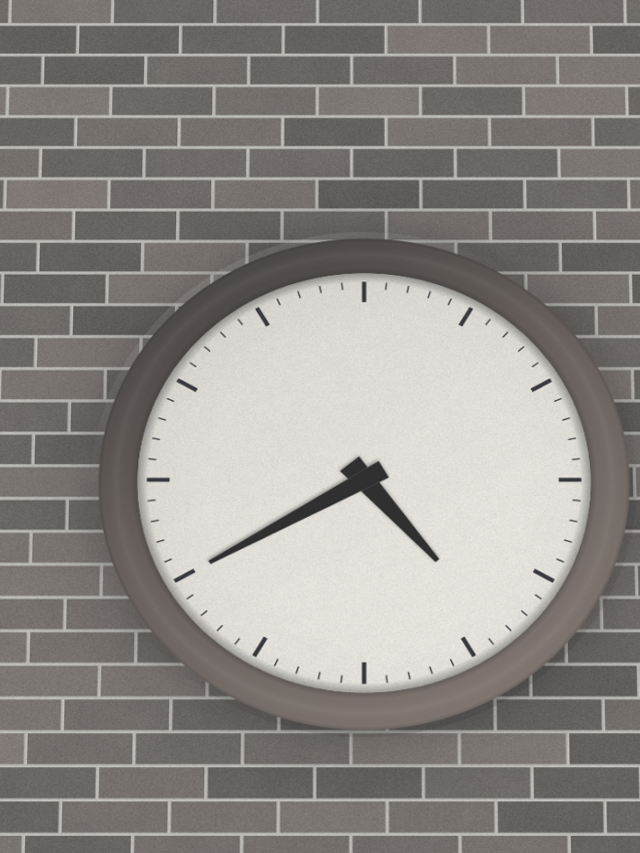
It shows **4:40**
